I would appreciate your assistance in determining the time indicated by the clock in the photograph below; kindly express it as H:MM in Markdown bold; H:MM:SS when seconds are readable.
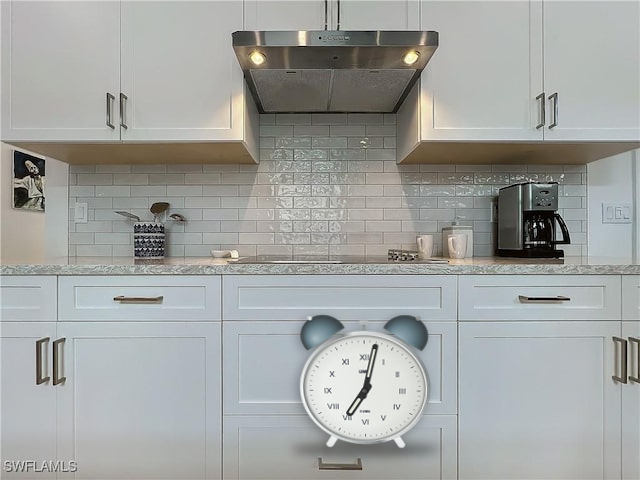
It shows **7:02**
